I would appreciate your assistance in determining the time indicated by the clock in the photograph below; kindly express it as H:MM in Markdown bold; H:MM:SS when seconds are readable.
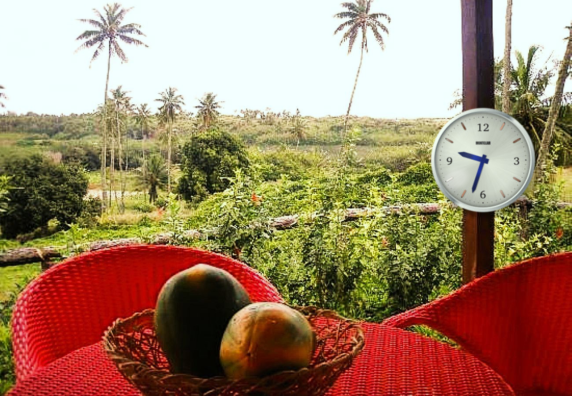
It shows **9:33**
